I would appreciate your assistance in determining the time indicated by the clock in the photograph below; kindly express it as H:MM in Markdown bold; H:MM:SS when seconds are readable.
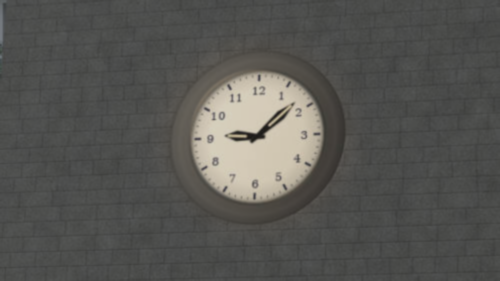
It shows **9:08**
